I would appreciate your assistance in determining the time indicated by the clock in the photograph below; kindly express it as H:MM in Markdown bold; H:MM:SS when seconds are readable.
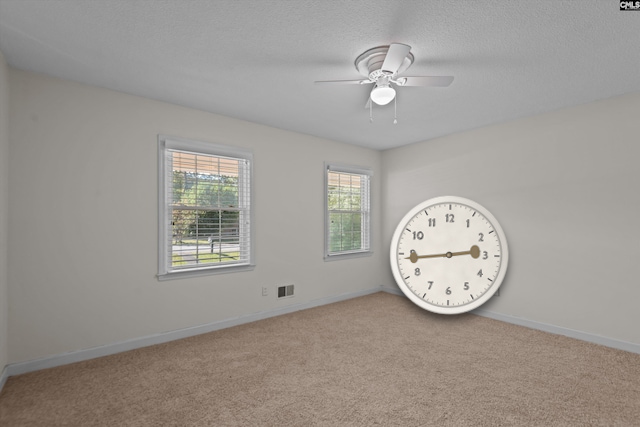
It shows **2:44**
